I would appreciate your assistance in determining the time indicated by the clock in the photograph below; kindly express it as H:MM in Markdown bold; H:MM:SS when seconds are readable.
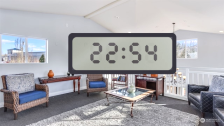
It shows **22:54**
